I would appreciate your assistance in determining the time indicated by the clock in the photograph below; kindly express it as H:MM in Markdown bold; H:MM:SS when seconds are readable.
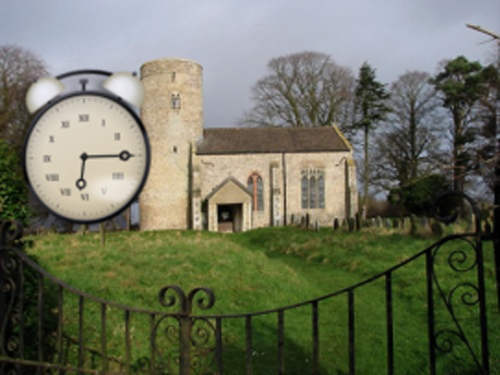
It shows **6:15**
